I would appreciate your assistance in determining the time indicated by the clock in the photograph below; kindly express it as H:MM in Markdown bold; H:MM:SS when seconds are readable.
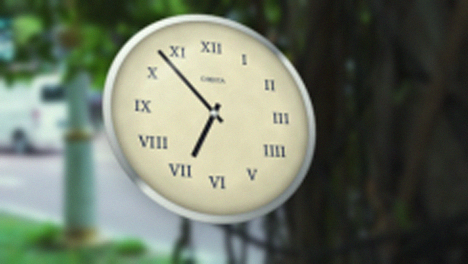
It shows **6:53**
